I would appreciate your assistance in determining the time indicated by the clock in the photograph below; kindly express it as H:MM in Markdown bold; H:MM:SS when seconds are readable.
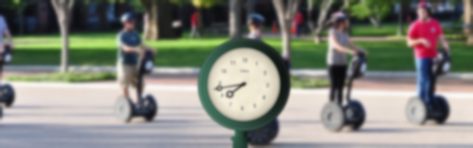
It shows **7:43**
